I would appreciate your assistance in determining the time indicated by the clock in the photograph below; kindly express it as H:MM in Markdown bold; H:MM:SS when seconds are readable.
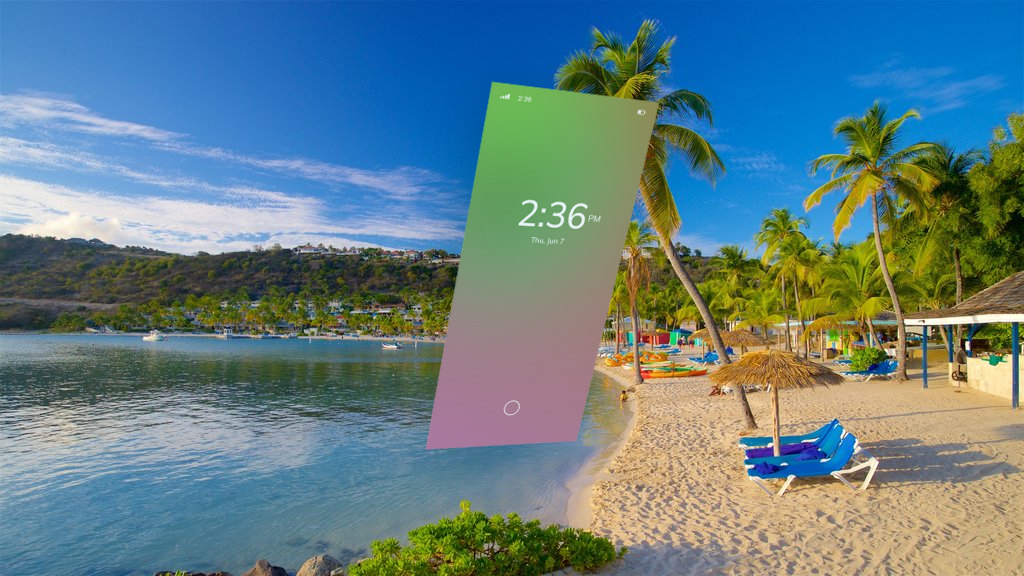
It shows **2:36**
